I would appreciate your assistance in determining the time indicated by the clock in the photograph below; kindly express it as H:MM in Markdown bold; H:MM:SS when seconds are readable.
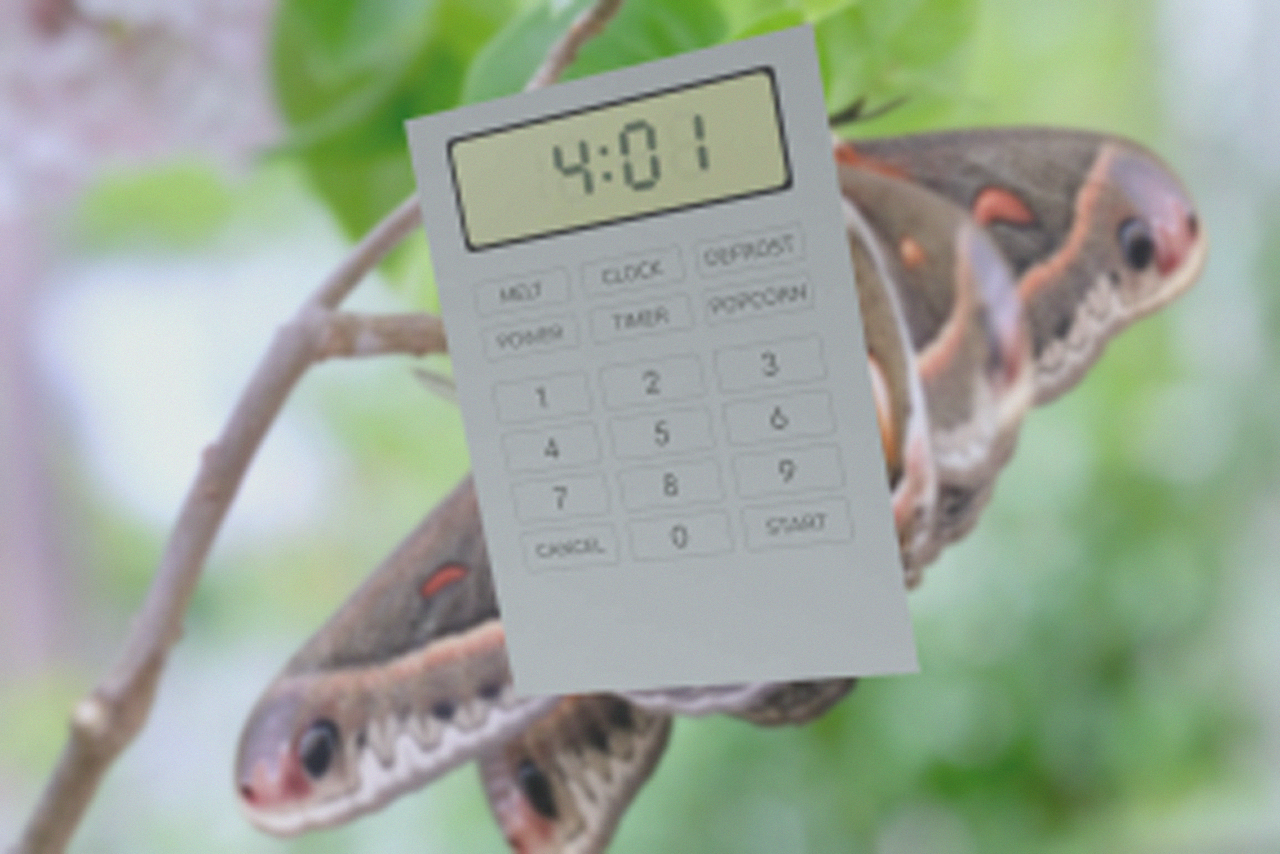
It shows **4:01**
